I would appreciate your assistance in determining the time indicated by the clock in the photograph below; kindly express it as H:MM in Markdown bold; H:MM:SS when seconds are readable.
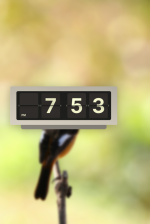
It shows **7:53**
